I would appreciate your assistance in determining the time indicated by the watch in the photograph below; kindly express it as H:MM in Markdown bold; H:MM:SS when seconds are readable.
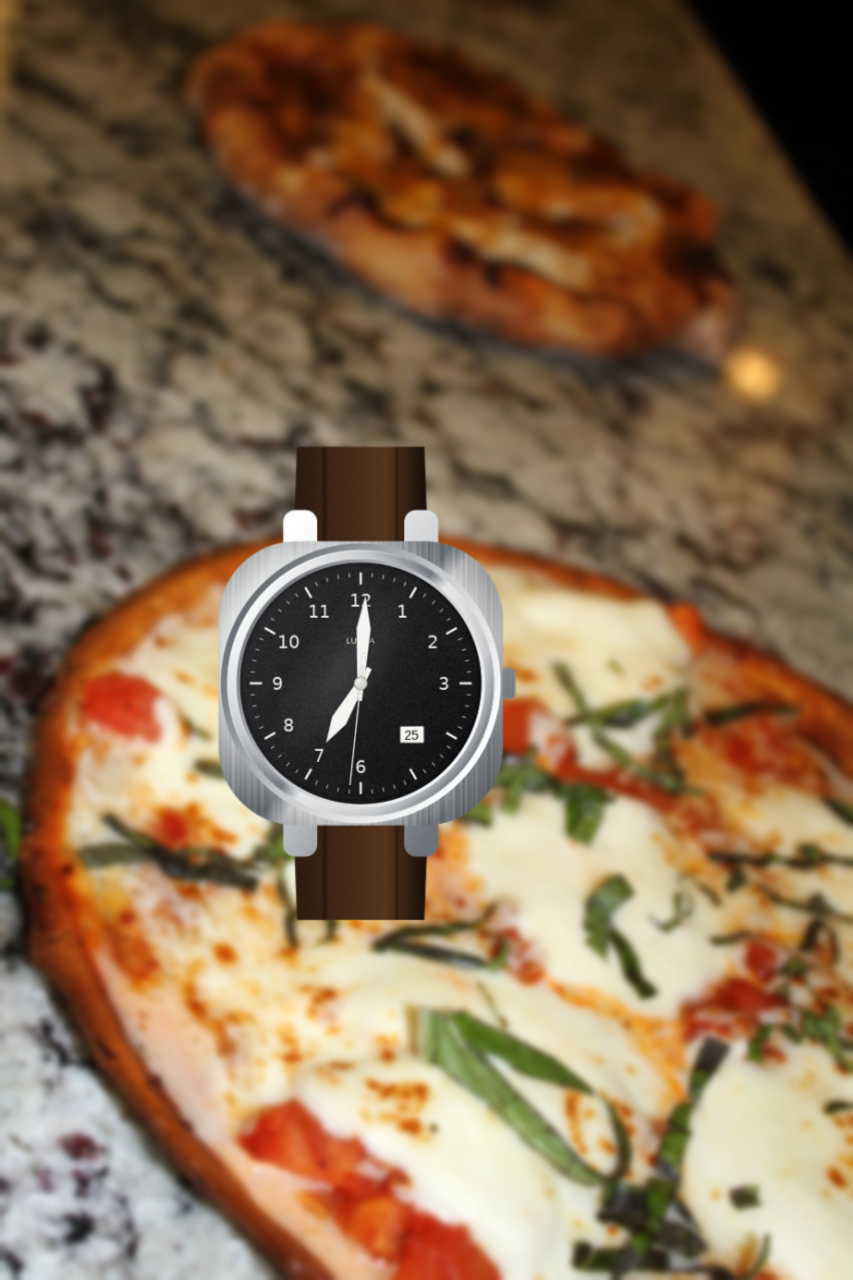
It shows **7:00:31**
